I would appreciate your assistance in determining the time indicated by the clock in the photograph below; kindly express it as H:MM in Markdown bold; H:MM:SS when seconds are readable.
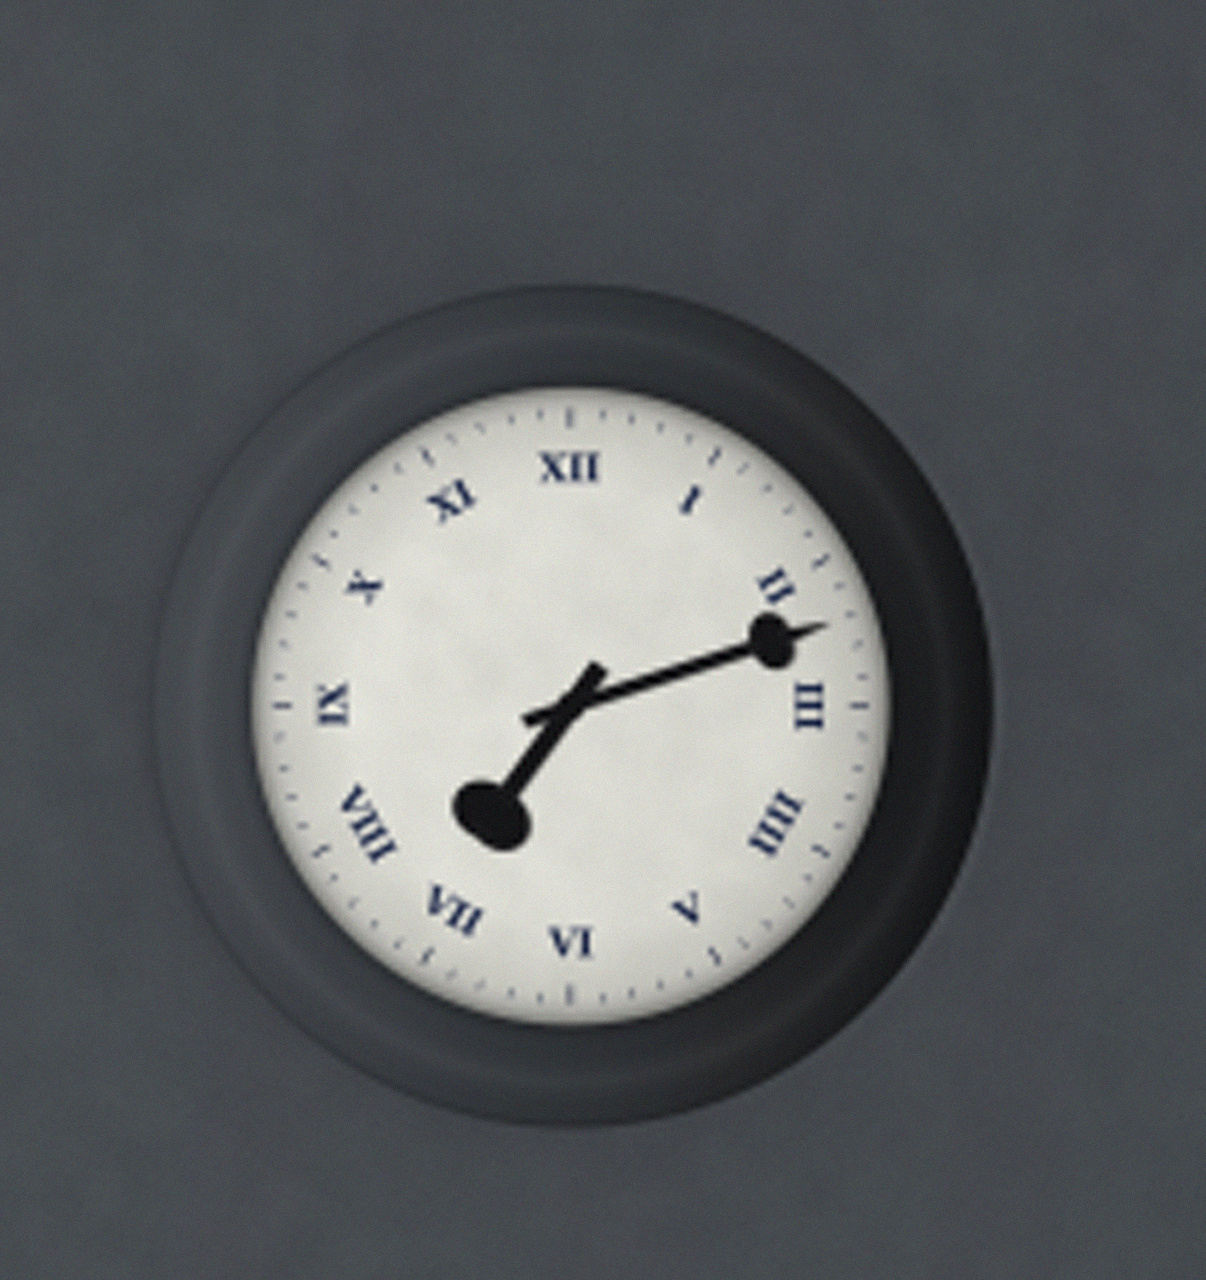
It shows **7:12**
